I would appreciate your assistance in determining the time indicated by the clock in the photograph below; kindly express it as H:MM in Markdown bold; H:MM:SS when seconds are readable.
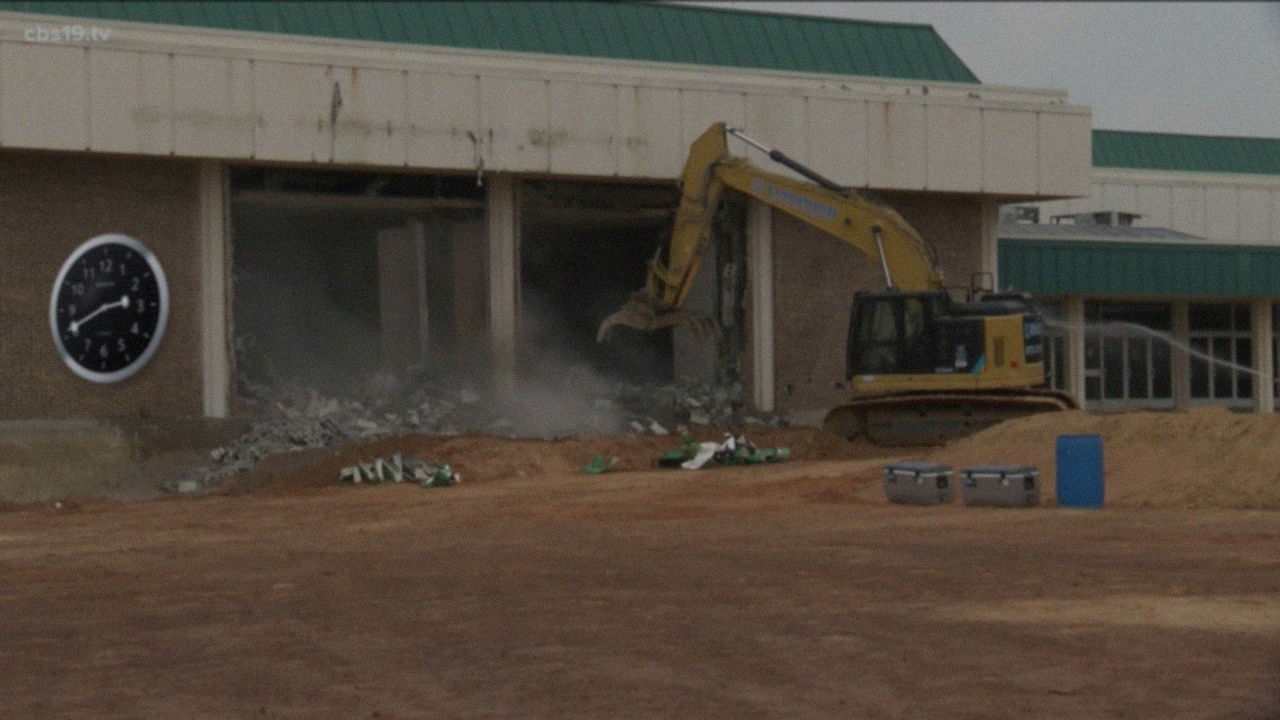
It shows **2:41**
